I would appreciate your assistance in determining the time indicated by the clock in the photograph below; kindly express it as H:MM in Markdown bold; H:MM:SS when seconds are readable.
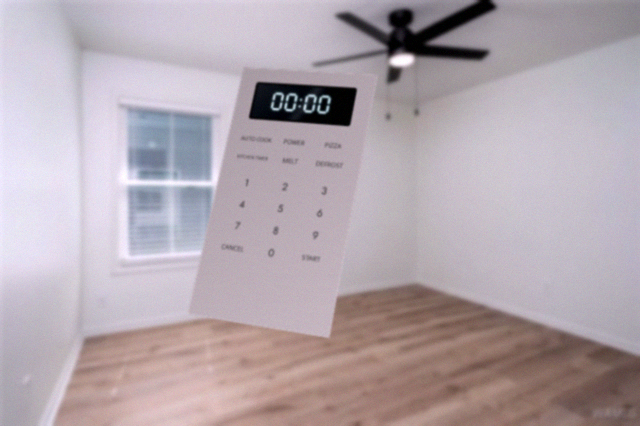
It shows **0:00**
